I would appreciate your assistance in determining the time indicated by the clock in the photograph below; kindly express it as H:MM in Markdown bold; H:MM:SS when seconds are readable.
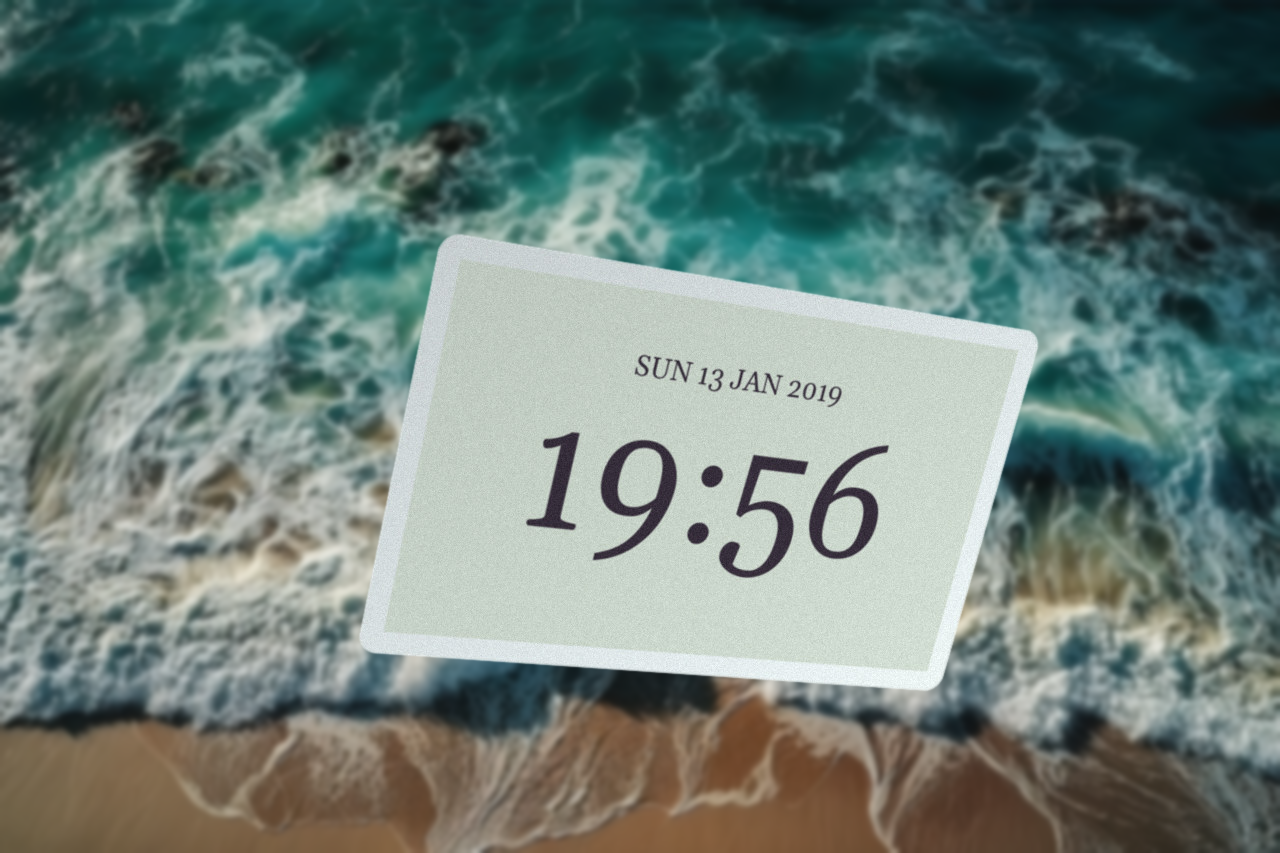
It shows **19:56**
